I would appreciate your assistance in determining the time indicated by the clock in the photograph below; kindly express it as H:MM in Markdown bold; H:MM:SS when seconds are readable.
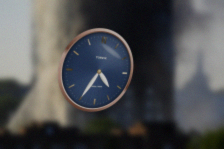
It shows **4:35**
